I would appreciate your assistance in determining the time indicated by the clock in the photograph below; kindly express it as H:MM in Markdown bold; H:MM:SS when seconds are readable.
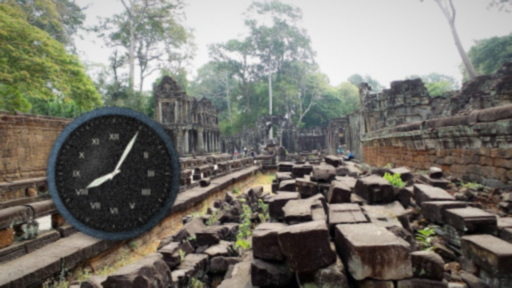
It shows **8:05**
